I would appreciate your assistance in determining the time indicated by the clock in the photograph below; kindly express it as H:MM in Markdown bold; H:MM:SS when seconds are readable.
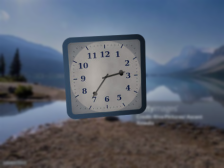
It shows **2:36**
